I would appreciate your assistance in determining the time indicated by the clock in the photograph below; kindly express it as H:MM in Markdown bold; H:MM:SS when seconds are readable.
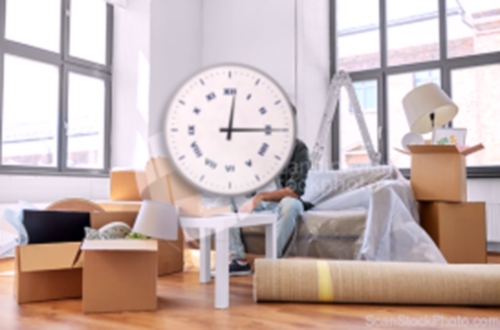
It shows **12:15**
